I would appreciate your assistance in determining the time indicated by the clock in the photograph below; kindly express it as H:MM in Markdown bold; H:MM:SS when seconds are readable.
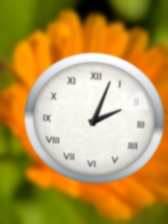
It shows **2:03**
